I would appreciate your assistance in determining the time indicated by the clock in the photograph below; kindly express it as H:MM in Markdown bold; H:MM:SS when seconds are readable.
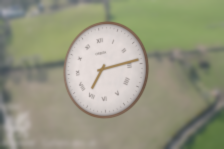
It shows **7:14**
